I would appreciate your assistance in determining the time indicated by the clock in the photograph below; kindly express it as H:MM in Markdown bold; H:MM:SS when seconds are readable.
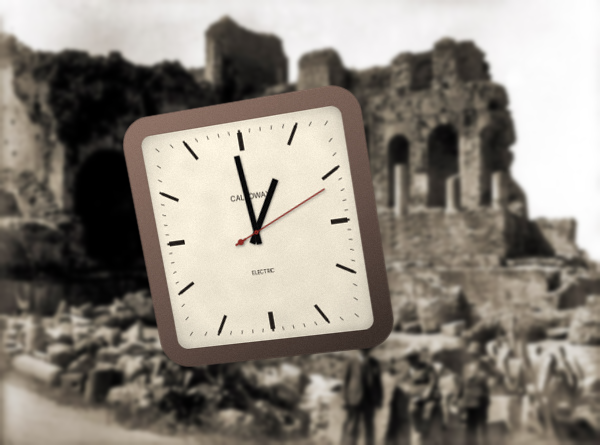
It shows **12:59:11**
